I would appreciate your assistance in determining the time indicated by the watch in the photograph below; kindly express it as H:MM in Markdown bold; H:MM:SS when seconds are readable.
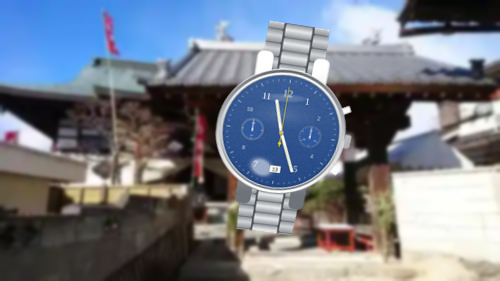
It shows **11:26**
